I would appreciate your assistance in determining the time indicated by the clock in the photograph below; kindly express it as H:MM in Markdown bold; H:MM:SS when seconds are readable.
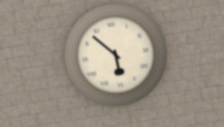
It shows **5:53**
